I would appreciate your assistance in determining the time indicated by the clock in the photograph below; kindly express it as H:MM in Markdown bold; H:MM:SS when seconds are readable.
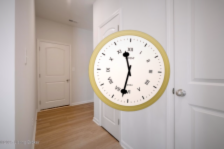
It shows **11:32**
